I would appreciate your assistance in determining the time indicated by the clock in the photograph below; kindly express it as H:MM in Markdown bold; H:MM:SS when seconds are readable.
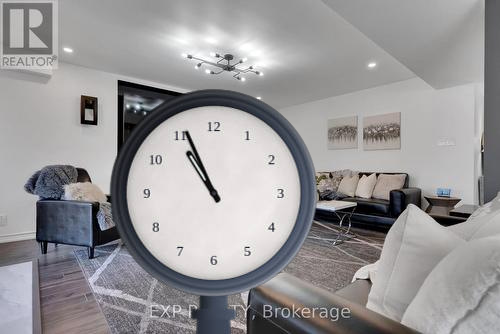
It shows **10:56**
